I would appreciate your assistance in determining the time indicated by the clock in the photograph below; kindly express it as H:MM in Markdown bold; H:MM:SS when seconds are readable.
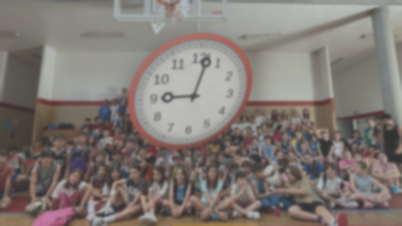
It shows **9:02**
